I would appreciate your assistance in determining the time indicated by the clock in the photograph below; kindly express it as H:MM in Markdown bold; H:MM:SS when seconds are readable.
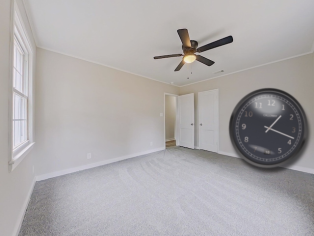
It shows **1:18**
